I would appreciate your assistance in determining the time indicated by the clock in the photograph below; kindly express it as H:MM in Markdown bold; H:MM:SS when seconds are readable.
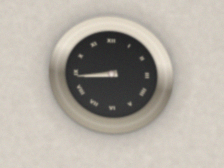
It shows **8:44**
